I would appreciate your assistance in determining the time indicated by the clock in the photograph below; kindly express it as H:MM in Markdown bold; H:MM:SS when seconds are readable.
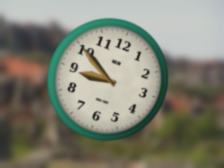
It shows **8:50**
